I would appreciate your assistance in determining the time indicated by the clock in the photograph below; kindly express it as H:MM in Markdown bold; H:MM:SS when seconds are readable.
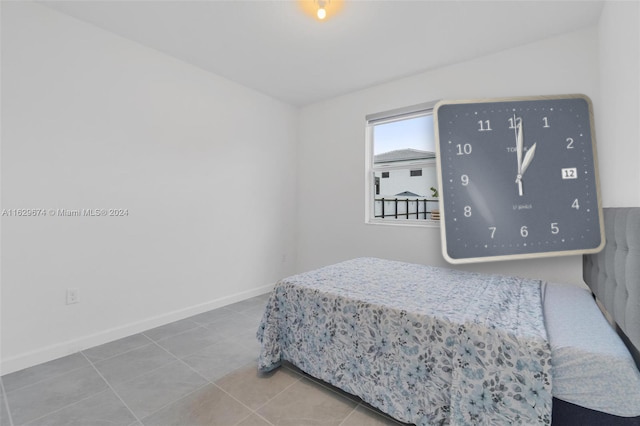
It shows **1:01:00**
